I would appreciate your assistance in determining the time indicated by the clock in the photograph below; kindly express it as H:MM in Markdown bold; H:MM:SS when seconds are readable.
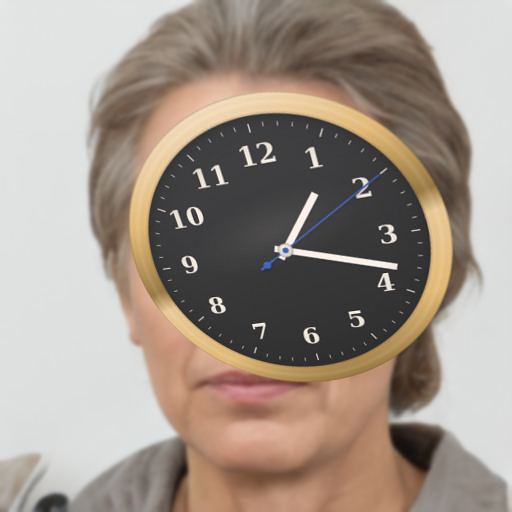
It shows **1:18:10**
